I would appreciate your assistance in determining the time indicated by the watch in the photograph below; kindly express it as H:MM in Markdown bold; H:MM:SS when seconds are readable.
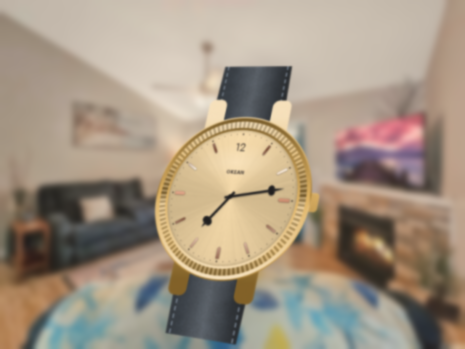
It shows **7:13**
